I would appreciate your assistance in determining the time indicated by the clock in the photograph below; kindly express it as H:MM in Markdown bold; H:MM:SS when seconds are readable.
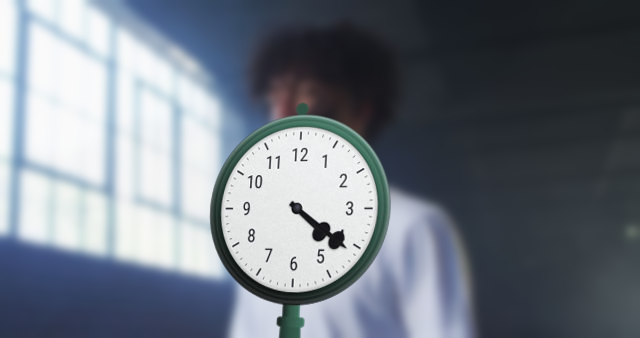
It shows **4:21**
